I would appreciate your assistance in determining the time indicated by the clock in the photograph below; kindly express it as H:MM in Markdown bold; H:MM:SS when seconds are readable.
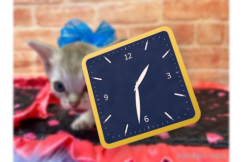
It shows **1:32**
